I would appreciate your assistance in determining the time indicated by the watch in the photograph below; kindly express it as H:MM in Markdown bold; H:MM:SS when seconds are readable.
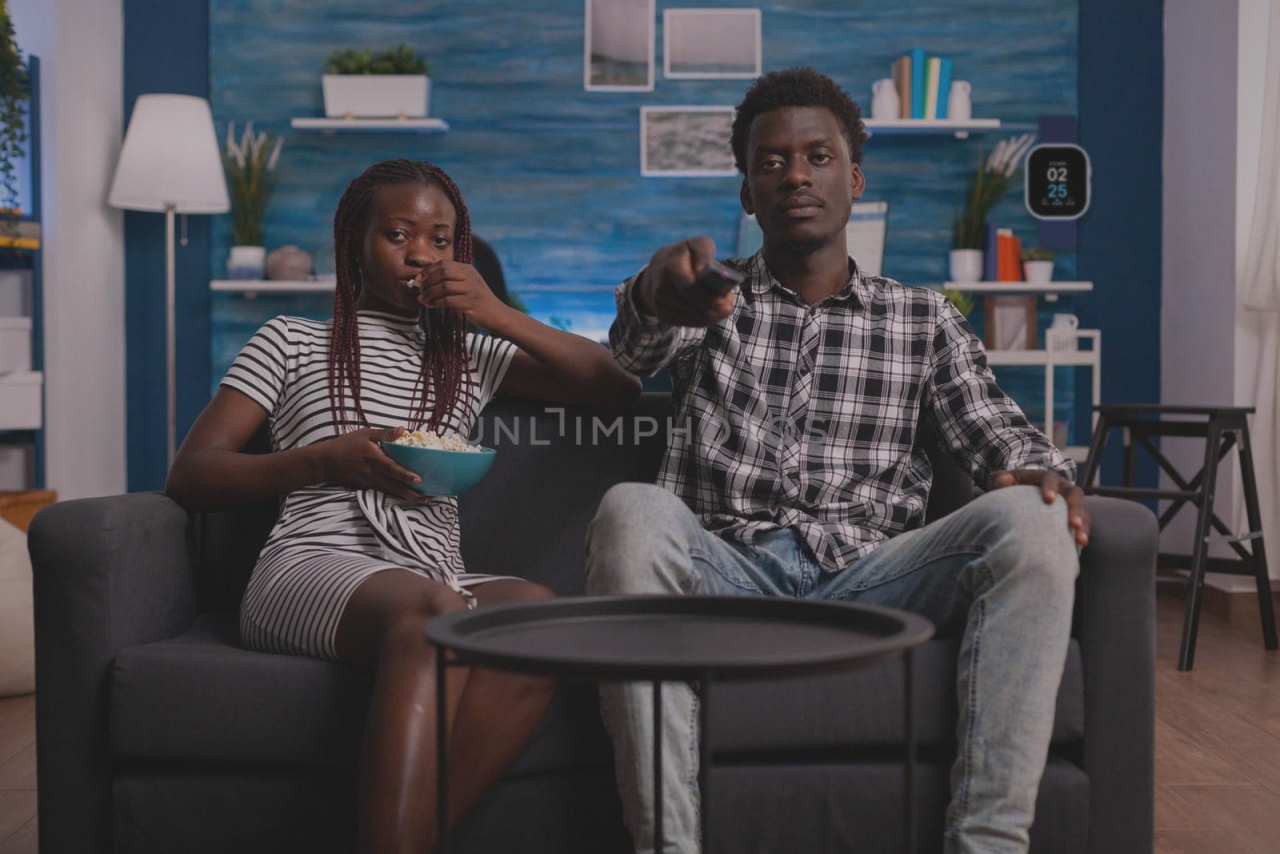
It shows **2:25**
